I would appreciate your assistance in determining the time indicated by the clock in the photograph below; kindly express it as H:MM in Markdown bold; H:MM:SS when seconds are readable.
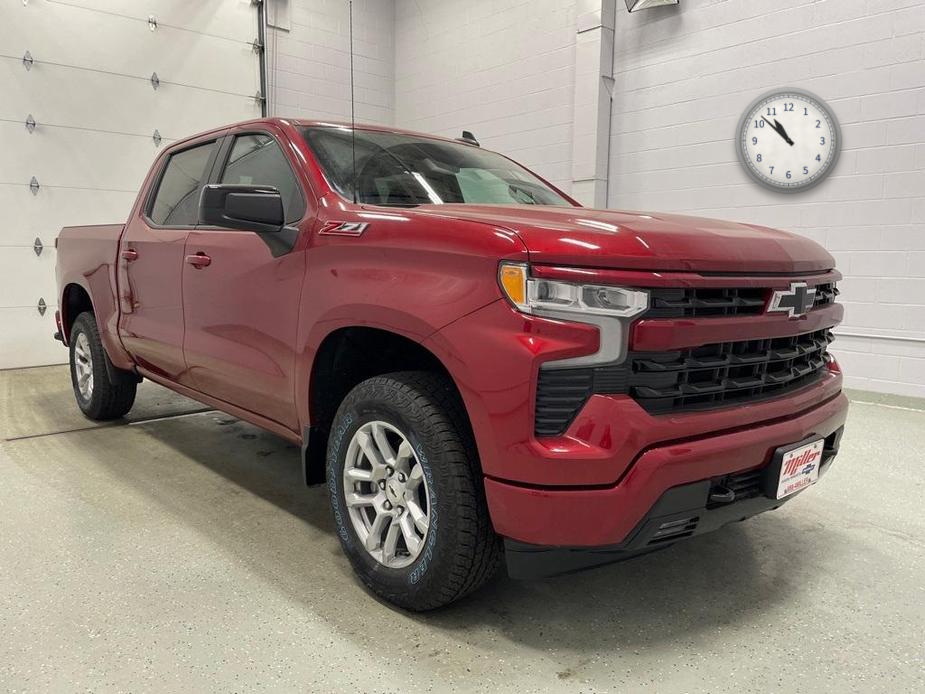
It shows **10:52**
